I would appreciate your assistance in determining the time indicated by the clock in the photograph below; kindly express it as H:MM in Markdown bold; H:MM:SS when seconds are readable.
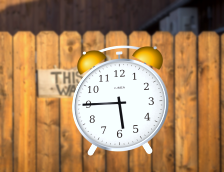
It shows **5:45**
